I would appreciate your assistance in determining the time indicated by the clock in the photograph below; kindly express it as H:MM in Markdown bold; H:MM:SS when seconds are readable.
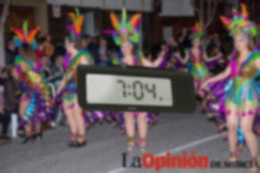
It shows **7:04**
